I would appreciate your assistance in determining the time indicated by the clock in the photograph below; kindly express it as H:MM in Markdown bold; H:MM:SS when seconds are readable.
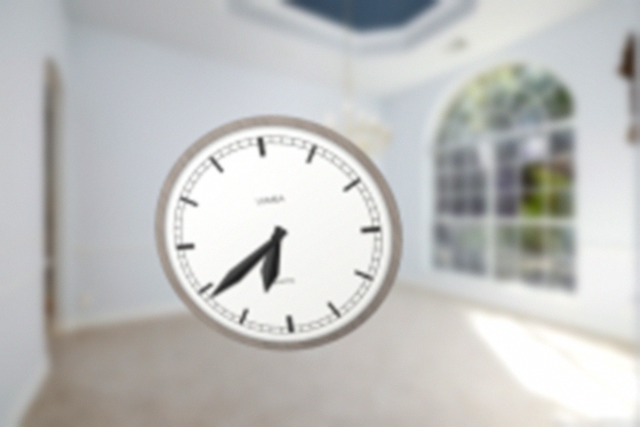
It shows **6:39**
